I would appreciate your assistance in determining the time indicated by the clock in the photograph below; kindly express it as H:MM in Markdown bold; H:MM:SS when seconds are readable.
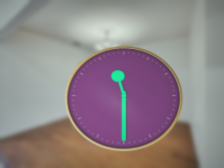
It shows **11:30**
